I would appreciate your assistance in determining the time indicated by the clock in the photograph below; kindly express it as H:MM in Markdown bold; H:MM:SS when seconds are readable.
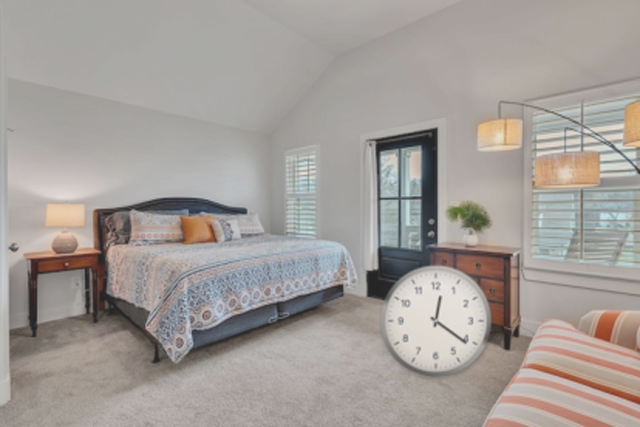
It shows **12:21**
